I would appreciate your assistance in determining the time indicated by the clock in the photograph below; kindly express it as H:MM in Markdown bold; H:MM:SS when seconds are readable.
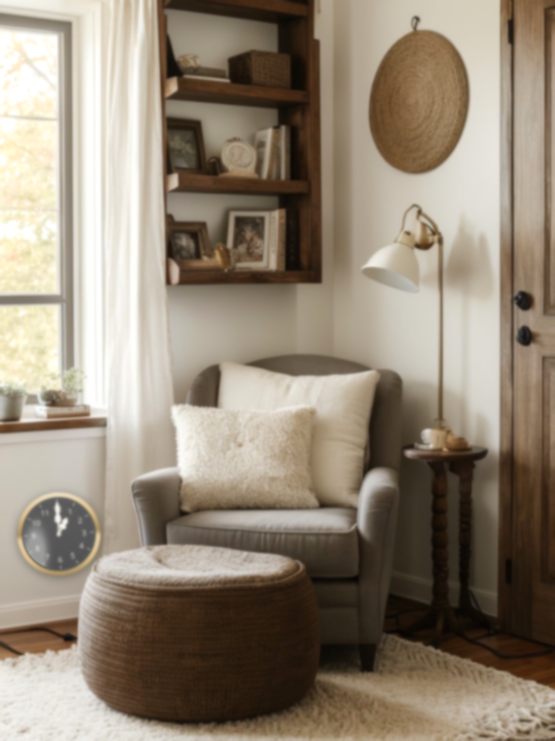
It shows **1:00**
